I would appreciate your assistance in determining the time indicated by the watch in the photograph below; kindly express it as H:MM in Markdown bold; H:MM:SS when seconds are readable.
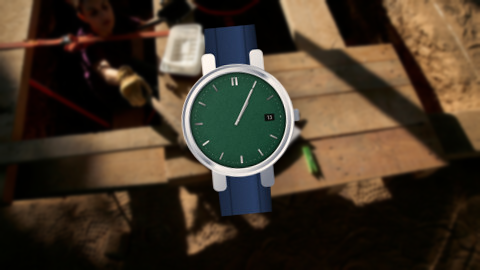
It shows **1:05**
